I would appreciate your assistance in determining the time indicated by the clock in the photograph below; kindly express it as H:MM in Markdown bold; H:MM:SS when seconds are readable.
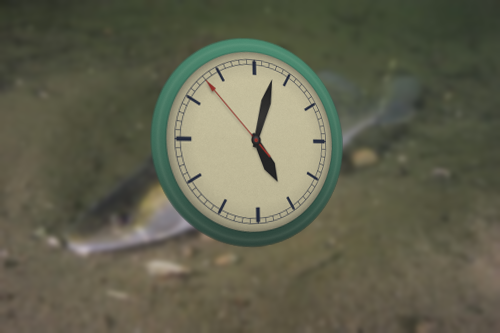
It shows **5:02:53**
